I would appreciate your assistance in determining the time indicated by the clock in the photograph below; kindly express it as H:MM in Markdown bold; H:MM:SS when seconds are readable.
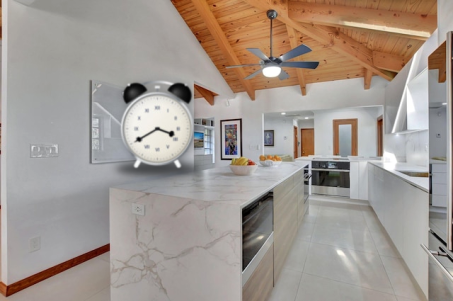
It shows **3:40**
